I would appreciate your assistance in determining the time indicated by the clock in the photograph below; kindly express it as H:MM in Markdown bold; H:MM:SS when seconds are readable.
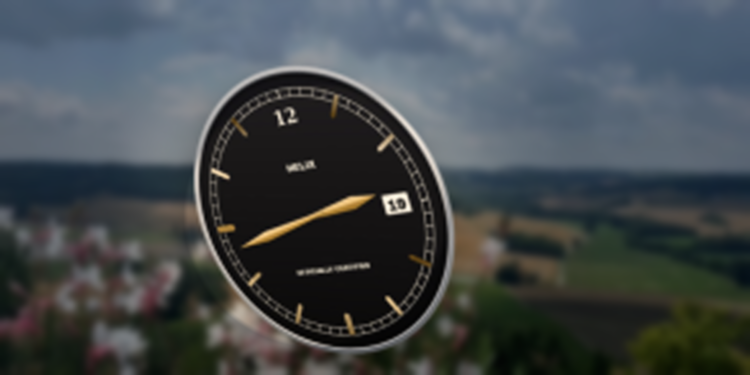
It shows **2:43**
